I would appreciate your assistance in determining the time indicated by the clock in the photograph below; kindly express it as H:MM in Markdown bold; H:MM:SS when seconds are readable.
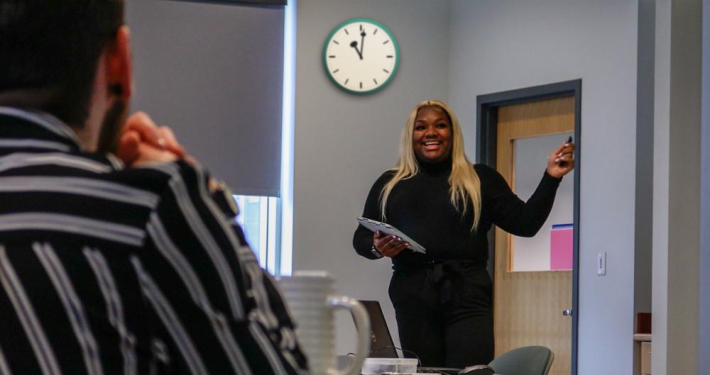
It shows **11:01**
